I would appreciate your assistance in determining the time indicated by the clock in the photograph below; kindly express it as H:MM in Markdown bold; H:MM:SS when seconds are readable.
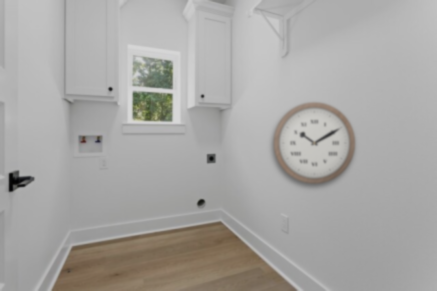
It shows **10:10**
